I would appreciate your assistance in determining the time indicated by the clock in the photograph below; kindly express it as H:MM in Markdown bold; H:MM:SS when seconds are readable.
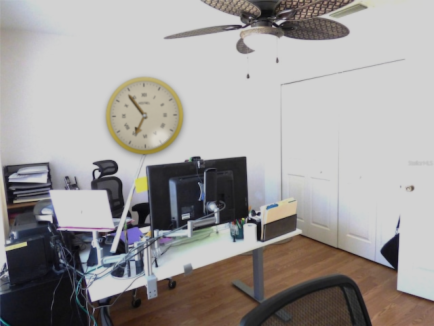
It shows **6:54**
